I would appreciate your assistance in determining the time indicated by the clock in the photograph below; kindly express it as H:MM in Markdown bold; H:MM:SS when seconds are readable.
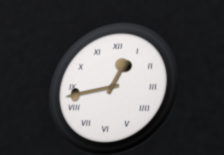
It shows **12:43**
